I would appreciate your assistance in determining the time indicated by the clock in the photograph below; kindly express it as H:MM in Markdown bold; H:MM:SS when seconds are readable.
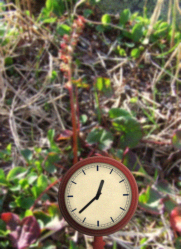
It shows **12:38**
